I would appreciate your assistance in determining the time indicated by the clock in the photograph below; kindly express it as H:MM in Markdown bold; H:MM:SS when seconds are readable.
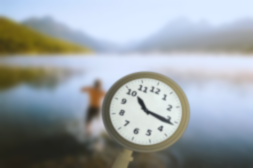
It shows **10:16**
